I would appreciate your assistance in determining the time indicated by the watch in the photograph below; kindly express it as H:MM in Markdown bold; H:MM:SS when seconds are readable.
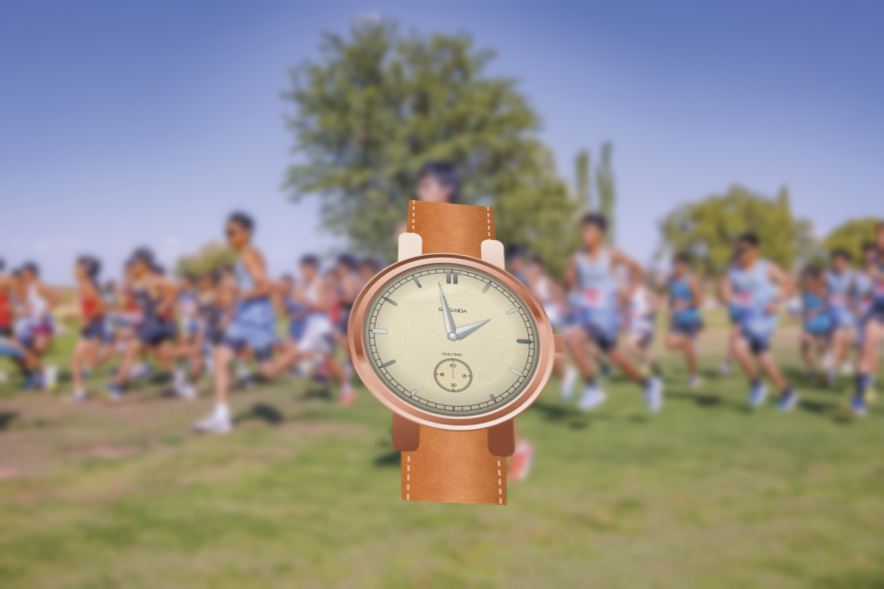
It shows **1:58**
